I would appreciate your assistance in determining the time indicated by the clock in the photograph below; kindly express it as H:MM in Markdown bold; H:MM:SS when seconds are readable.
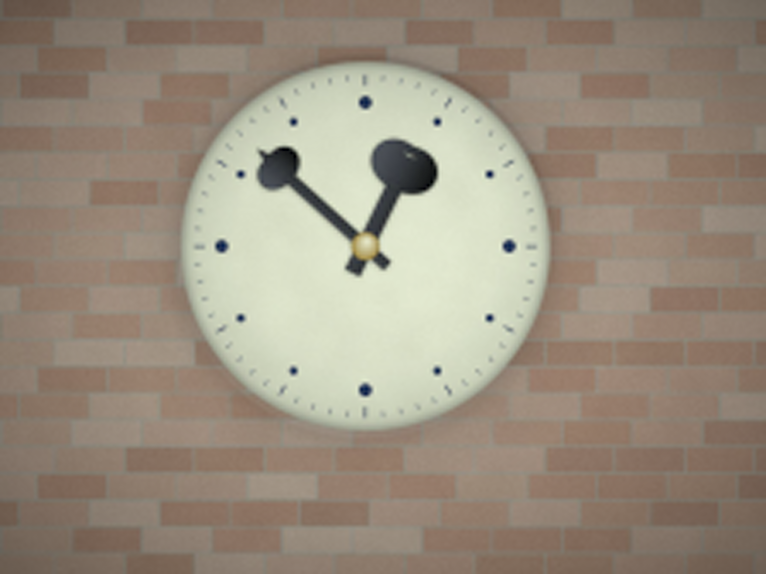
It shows **12:52**
